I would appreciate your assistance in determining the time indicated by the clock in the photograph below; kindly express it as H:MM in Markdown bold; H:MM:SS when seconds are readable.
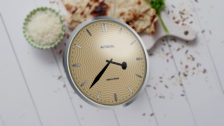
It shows **3:38**
